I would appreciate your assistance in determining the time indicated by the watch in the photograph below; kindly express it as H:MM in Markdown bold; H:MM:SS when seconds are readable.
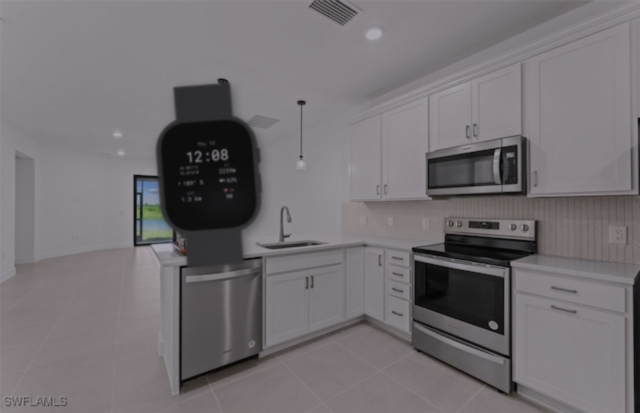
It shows **12:08**
